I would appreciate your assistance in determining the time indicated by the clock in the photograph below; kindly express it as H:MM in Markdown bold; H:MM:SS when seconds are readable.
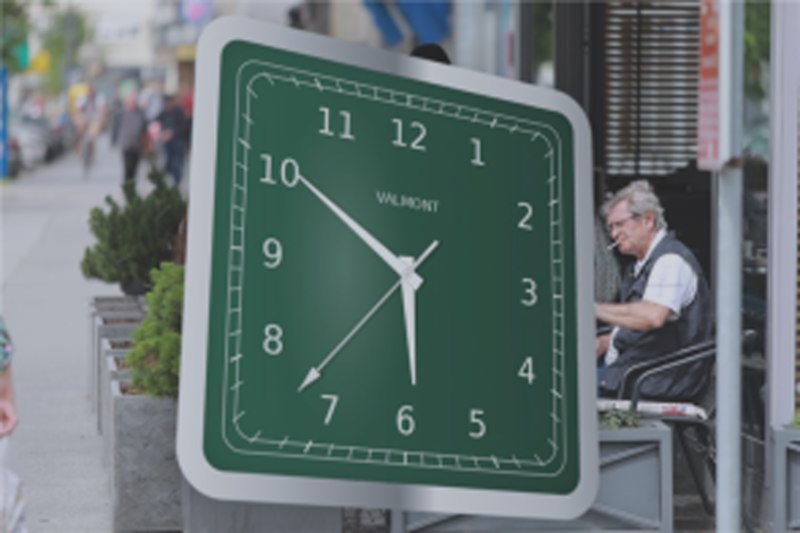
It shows **5:50:37**
